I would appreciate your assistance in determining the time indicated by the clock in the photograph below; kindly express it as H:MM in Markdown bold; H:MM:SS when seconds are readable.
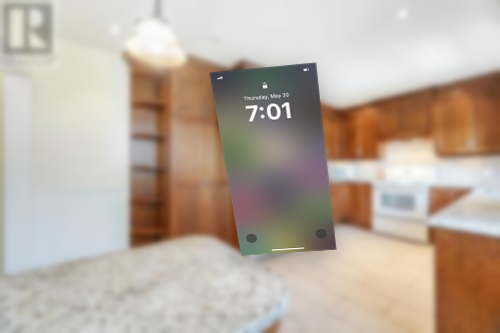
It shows **7:01**
